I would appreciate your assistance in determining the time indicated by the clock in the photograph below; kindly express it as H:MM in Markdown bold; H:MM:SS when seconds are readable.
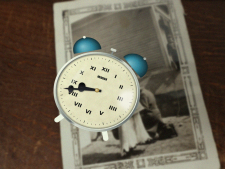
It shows **8:42**
